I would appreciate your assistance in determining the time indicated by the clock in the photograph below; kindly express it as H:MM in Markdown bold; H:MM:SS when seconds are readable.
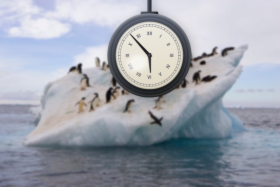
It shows **5:53**
